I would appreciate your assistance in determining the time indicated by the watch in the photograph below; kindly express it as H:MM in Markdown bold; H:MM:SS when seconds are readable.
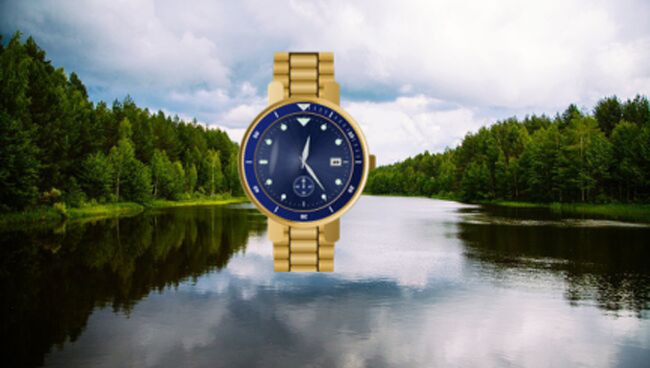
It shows **12:24**
